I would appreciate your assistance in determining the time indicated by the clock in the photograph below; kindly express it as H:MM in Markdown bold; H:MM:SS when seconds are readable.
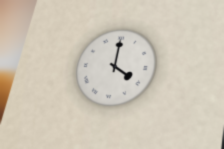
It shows **4:00**
